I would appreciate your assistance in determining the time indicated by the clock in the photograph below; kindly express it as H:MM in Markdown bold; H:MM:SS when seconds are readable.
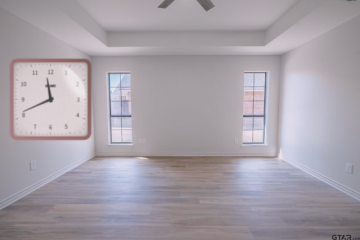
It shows **11:41**
